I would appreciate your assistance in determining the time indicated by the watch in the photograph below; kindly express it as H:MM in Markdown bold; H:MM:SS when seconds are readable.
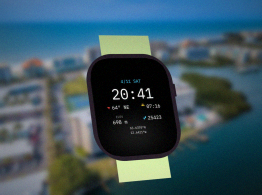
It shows **20:41**
